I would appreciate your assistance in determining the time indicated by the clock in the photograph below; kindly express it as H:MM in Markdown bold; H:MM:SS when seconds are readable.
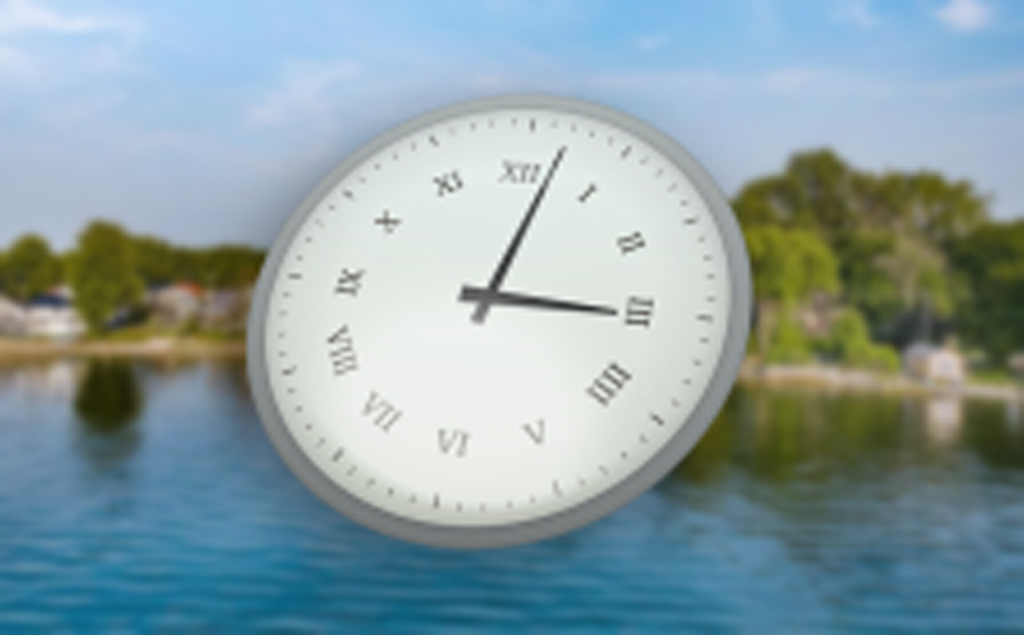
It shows **3:02**
